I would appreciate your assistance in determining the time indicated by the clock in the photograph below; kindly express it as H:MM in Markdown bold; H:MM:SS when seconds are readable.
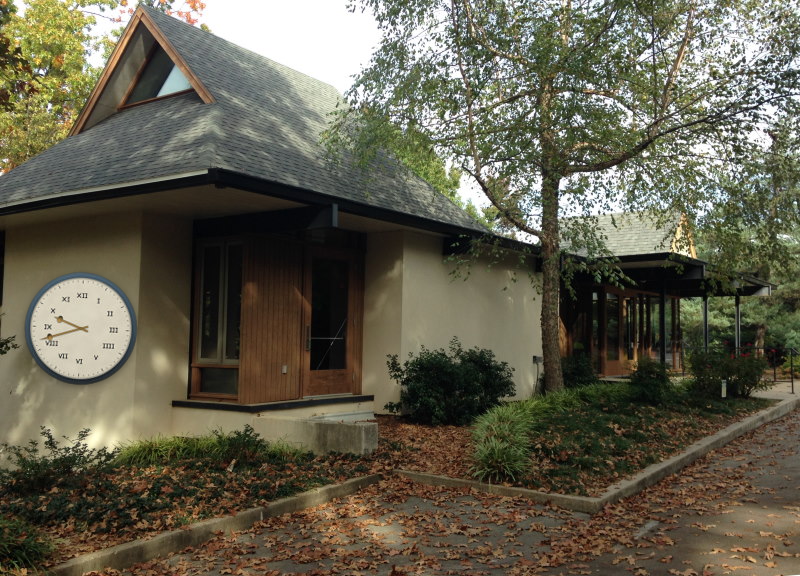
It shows **9:42**
